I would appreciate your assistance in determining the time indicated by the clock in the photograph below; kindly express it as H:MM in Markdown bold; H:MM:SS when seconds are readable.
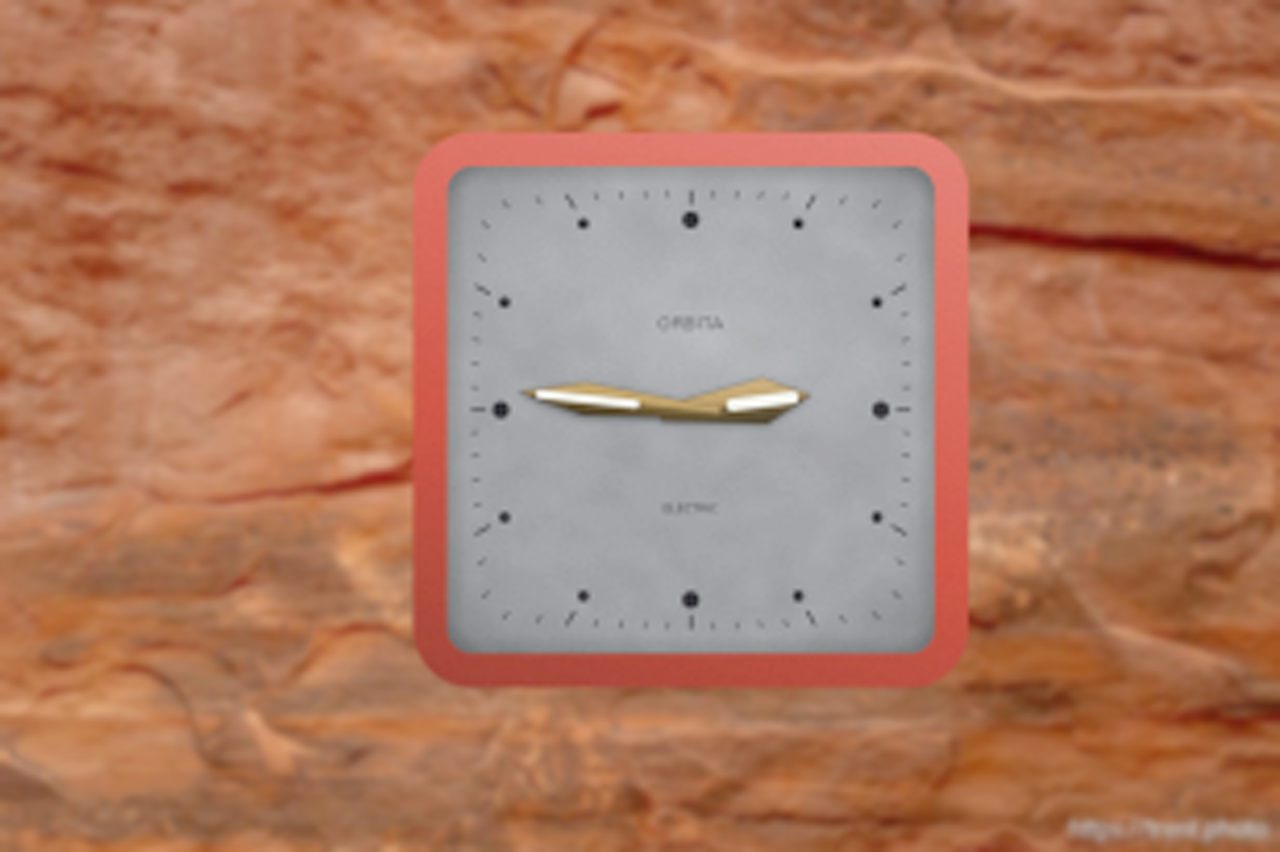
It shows **2:46**
